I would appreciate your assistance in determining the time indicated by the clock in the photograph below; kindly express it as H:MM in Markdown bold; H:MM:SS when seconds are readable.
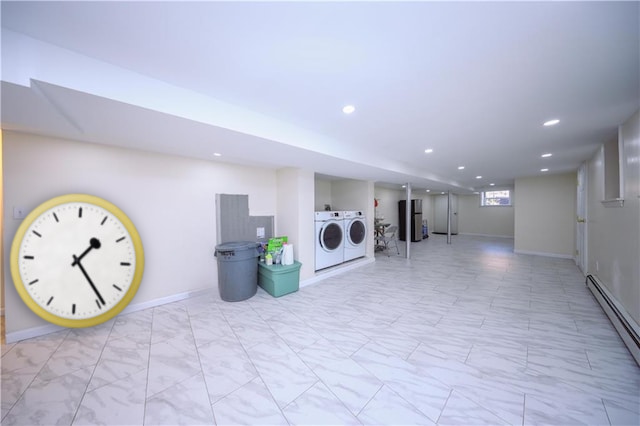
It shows **1:24**
